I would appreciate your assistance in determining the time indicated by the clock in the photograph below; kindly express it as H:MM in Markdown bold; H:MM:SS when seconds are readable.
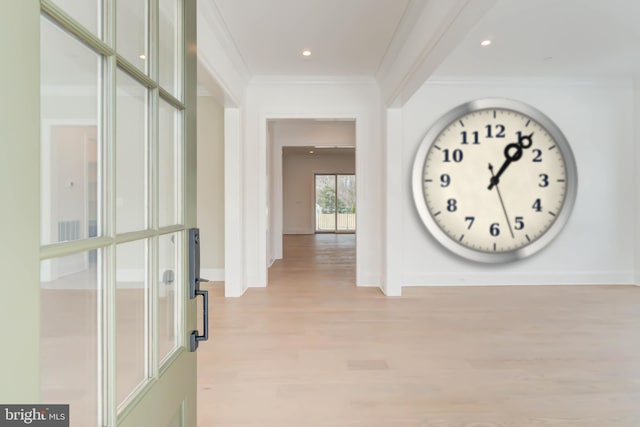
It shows **1:06:27**
